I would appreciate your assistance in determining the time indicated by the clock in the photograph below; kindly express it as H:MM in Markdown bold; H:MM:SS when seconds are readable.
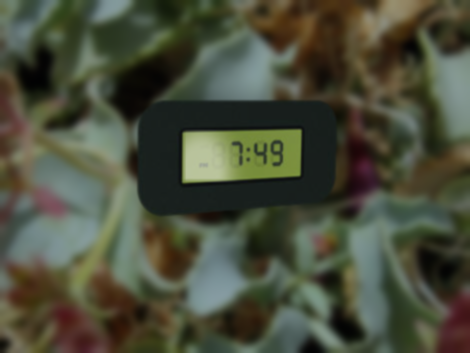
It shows **7:49**
